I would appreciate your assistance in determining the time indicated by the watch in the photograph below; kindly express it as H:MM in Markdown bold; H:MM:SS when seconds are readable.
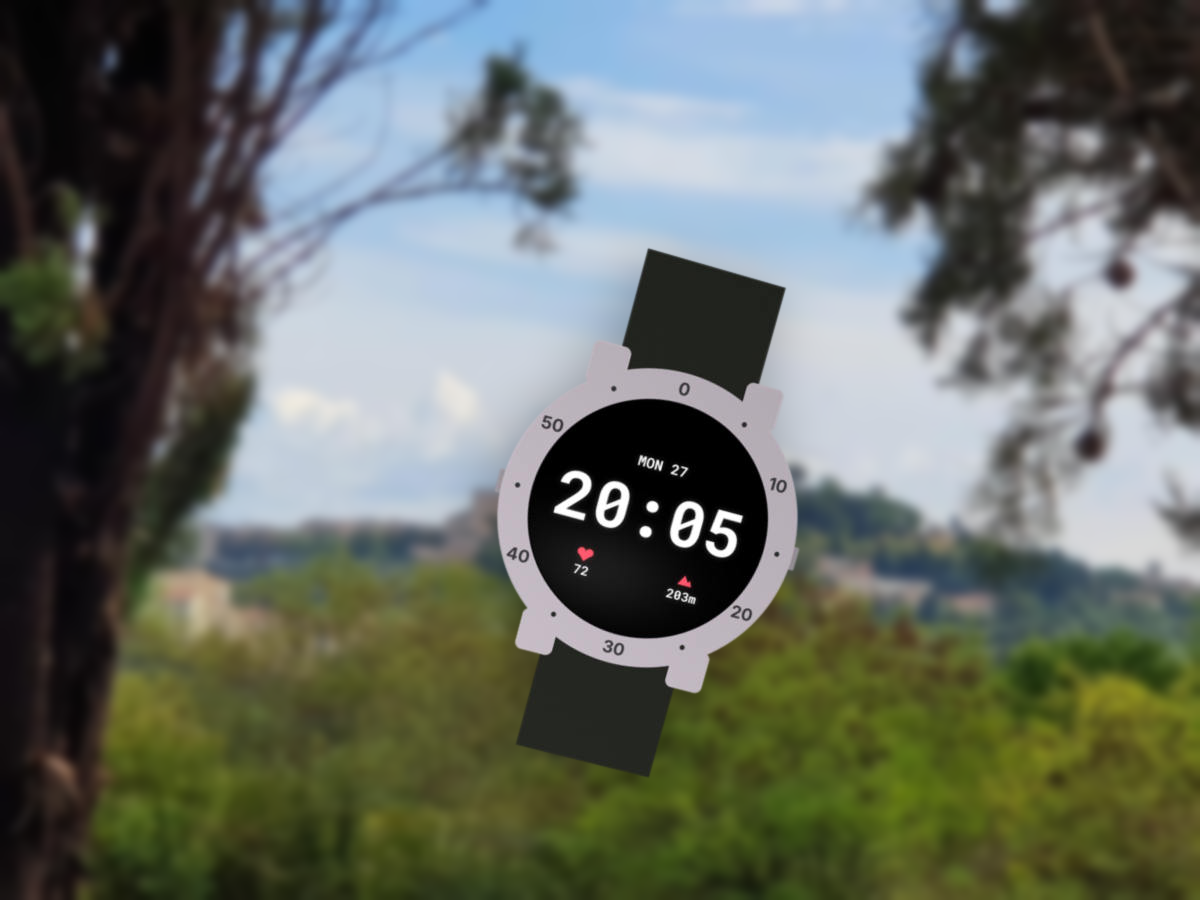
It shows **20:05**
